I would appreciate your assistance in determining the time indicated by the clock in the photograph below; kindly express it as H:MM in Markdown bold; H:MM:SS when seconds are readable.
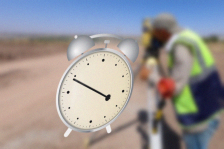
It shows **3:49**
